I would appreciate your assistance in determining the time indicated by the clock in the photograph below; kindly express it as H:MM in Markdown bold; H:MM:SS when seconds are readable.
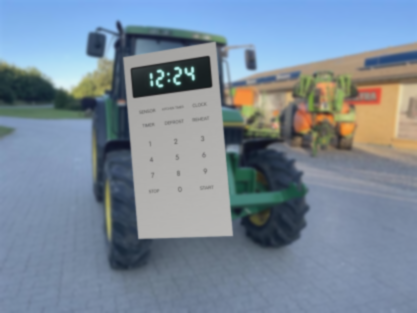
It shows **12:24**
